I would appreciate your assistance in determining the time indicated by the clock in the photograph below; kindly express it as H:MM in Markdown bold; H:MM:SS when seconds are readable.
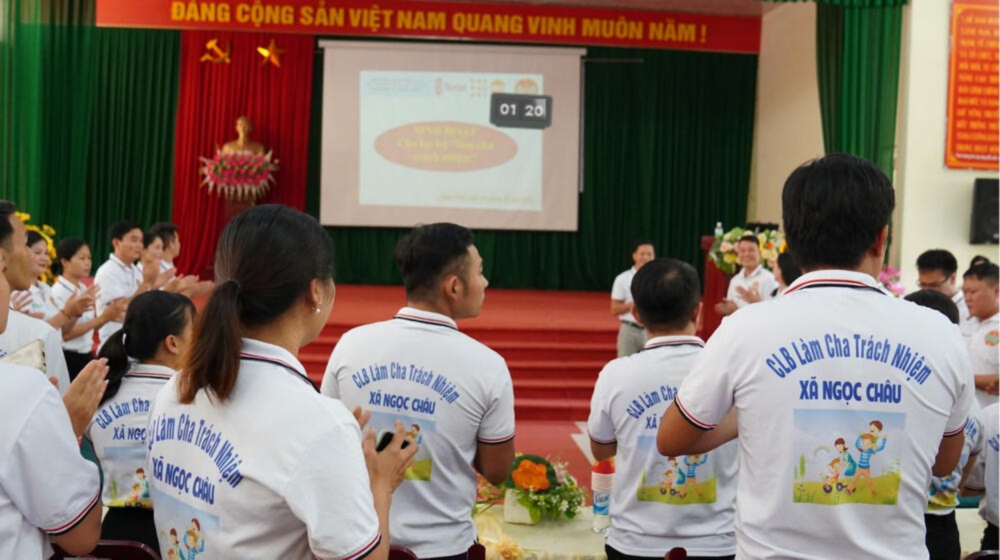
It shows **1:20**
